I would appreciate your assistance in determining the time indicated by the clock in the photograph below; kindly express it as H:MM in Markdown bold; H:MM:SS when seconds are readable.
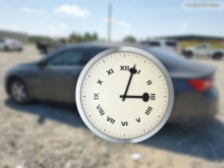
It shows **3:03**
